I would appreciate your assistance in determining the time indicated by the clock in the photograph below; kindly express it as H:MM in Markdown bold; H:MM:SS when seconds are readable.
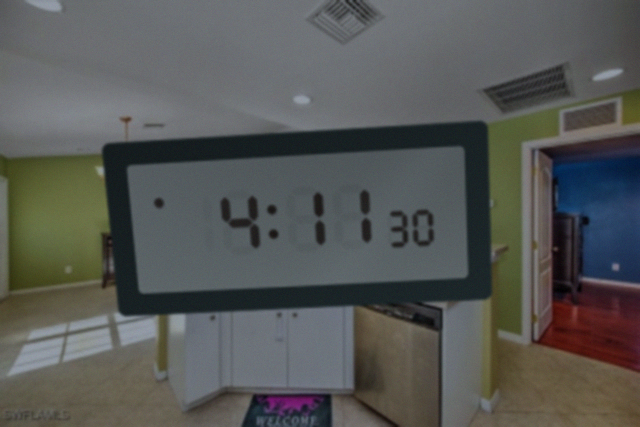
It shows **4:11:30**
